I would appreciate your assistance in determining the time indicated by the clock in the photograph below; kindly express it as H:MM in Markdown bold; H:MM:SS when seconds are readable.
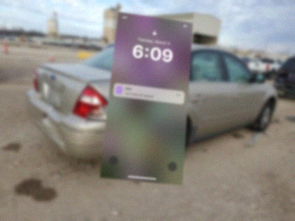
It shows **6:09**
